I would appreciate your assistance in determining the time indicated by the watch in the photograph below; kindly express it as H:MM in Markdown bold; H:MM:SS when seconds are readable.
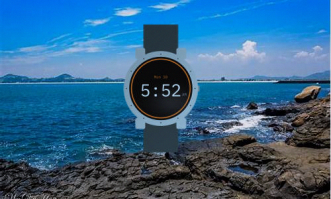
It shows **5:52**
